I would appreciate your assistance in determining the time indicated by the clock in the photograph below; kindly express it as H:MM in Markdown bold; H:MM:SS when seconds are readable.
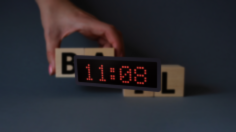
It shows **11:08**
